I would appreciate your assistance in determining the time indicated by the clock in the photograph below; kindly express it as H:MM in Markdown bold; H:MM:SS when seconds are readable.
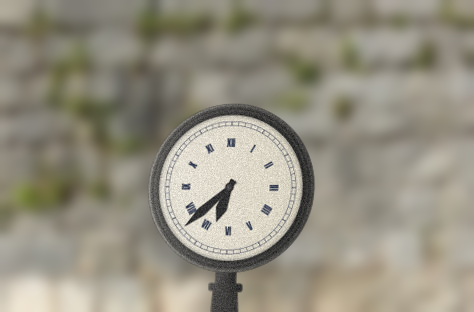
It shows **6:38**
